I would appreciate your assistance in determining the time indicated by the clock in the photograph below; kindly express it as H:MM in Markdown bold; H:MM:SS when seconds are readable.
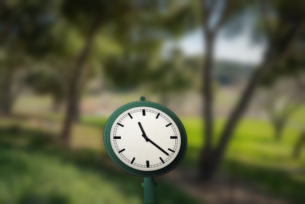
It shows **11:22**
